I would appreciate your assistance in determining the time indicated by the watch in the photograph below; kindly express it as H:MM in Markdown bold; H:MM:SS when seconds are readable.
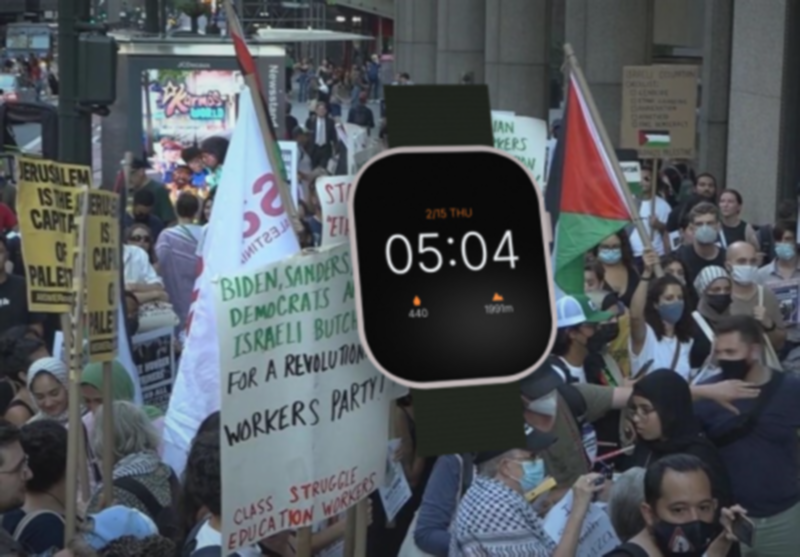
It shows **5:04**
